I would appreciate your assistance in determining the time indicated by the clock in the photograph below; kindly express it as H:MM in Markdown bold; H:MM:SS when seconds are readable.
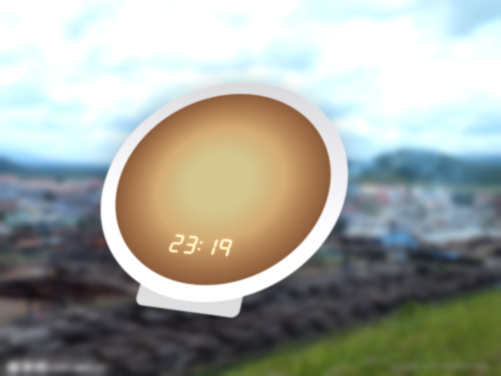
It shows **23:19**
